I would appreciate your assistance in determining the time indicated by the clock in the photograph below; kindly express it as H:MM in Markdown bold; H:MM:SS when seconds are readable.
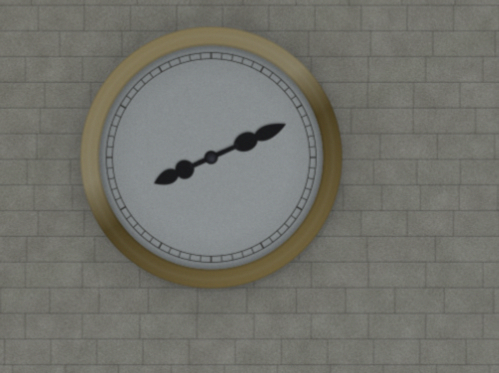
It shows **8:11**
